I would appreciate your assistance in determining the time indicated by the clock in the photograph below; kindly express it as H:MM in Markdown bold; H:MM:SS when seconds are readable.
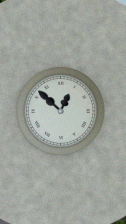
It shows **12:52**
